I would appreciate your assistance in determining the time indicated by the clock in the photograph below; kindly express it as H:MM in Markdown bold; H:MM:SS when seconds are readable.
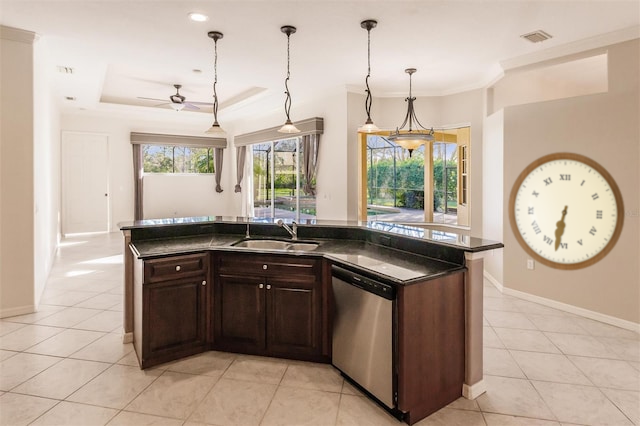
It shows **6:32**
